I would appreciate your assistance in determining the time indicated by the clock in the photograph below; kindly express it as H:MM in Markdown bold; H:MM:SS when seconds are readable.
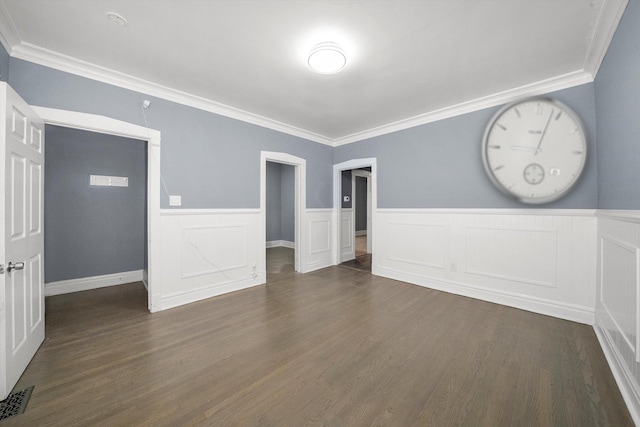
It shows **9:03**
